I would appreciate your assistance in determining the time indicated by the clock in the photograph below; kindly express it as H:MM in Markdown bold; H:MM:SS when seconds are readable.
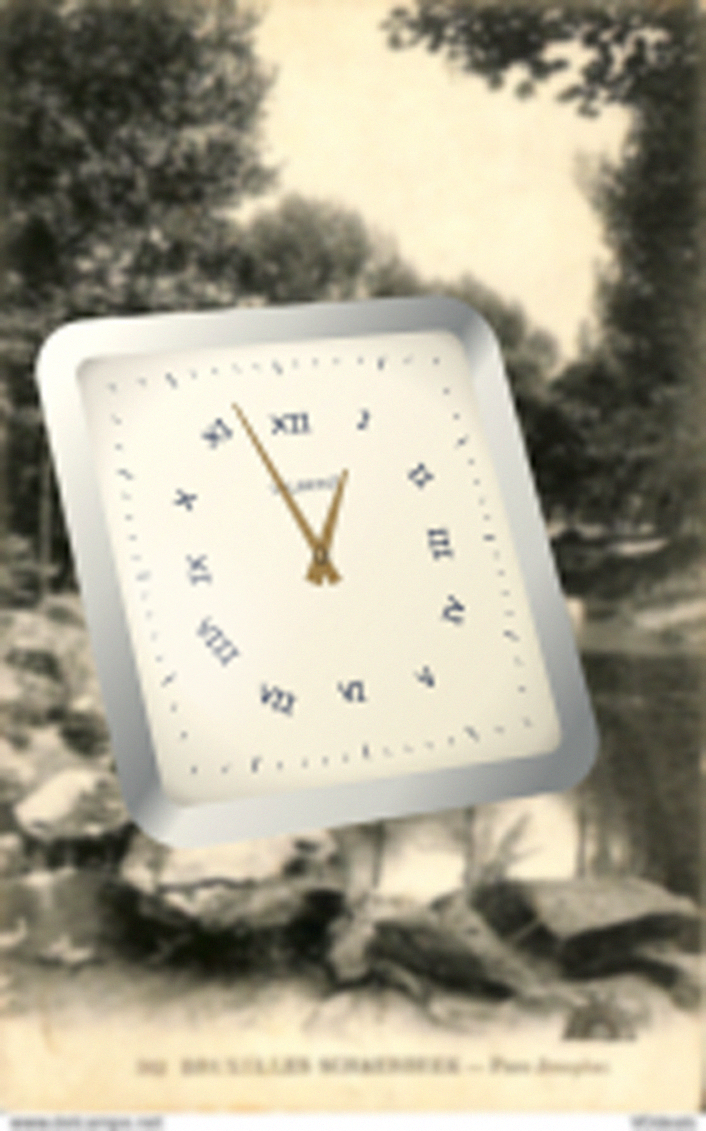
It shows **12:57**
